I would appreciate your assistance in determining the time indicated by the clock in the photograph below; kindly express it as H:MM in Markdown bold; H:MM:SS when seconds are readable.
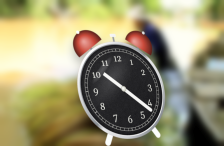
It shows **10:22**
